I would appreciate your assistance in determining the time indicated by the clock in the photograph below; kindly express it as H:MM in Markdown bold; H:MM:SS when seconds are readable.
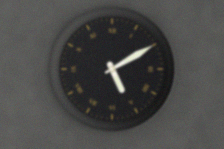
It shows **5:10**
